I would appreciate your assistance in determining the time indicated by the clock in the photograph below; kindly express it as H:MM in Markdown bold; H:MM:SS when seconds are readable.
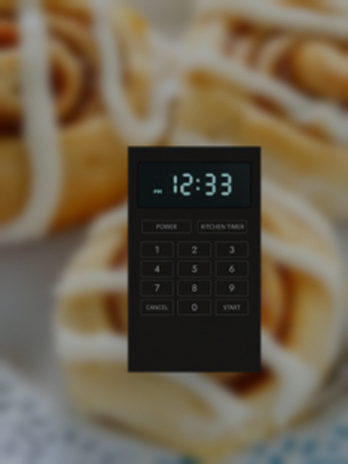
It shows **12:33**
